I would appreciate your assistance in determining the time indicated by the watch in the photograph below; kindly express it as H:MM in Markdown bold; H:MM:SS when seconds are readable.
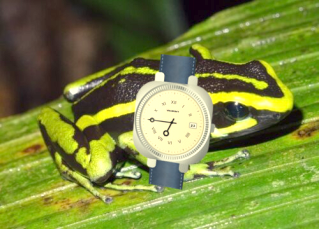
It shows **6:45**
